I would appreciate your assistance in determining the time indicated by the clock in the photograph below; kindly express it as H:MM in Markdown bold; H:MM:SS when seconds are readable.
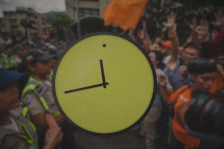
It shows **11:43**
